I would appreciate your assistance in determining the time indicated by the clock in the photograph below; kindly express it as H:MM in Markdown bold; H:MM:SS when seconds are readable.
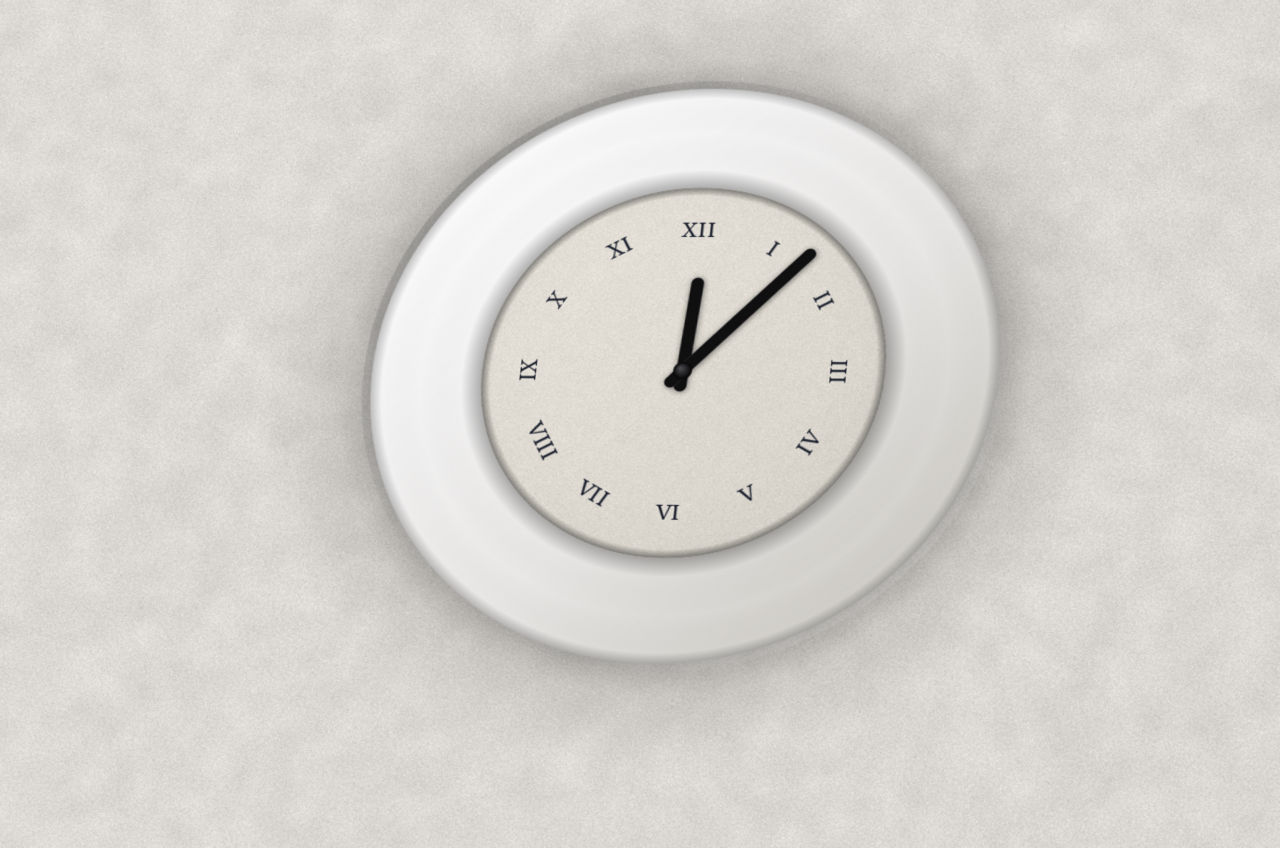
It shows **12:07**
